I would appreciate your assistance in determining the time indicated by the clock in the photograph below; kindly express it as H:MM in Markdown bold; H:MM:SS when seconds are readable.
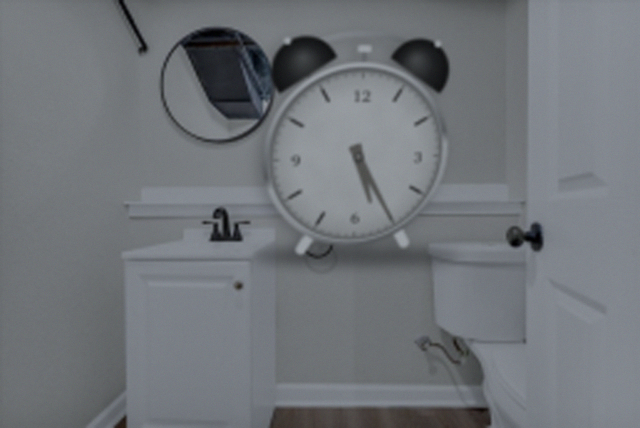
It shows **5:25**
